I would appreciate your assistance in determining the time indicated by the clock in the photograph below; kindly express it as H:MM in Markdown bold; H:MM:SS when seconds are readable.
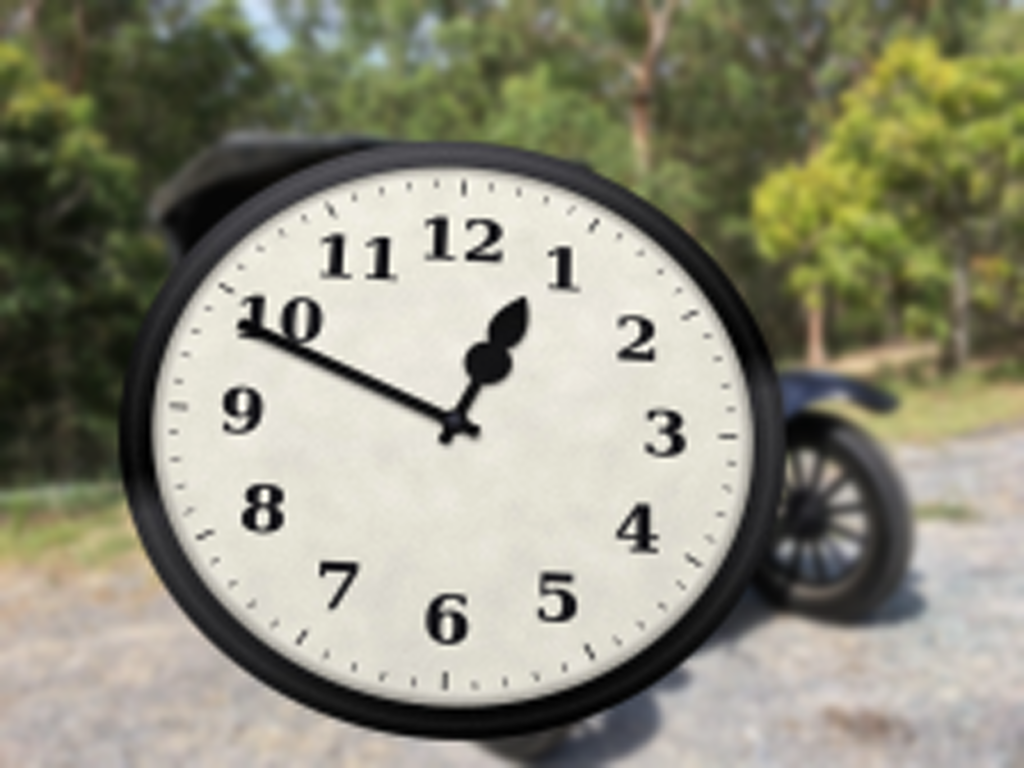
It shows **12:49**
